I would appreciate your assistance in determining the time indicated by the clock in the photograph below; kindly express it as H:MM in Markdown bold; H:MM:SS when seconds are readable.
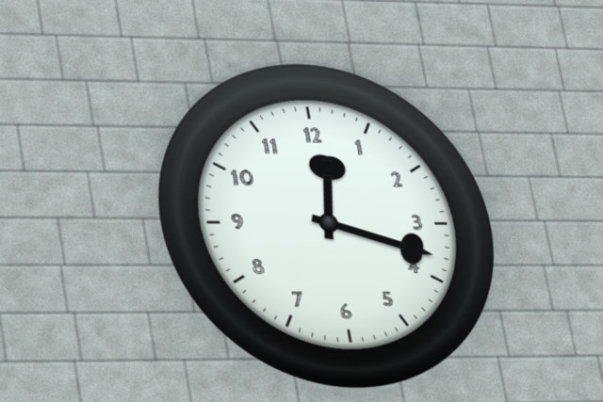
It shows **12:18**
